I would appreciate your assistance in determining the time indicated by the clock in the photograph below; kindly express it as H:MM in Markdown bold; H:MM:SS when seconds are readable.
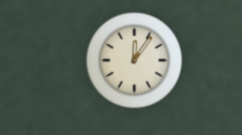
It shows **12:06**
